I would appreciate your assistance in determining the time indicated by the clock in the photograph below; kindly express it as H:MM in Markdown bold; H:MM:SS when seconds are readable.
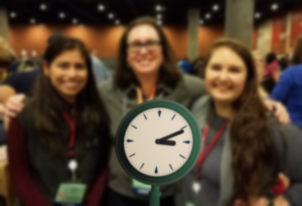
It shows **3:11**
